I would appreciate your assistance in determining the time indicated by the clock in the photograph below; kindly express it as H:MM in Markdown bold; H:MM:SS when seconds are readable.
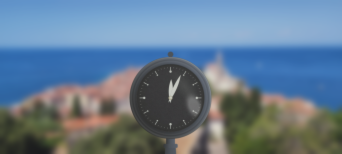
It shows **12:04**
